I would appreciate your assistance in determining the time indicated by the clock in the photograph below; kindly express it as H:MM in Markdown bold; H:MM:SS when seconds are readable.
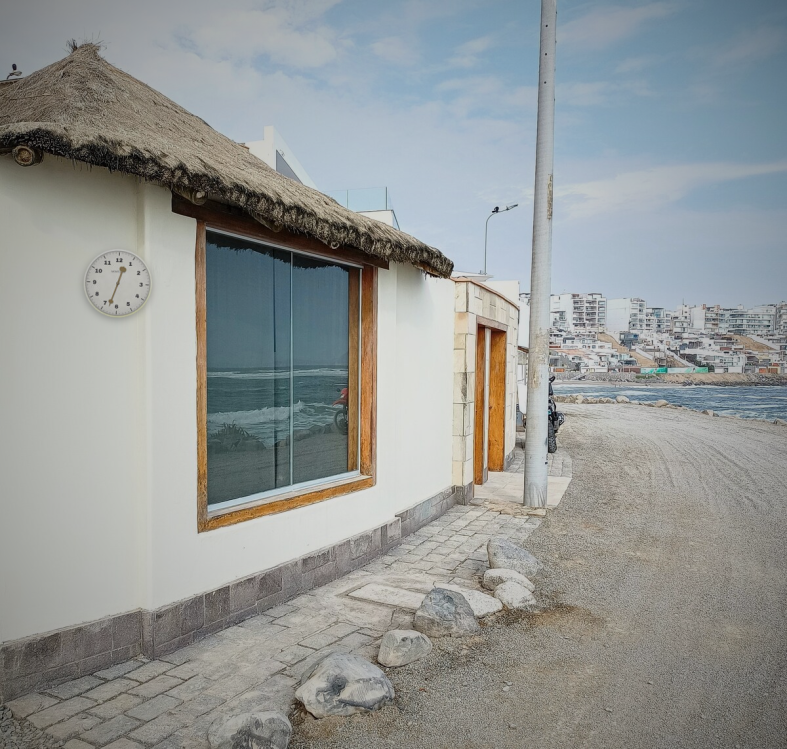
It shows **12:33**
